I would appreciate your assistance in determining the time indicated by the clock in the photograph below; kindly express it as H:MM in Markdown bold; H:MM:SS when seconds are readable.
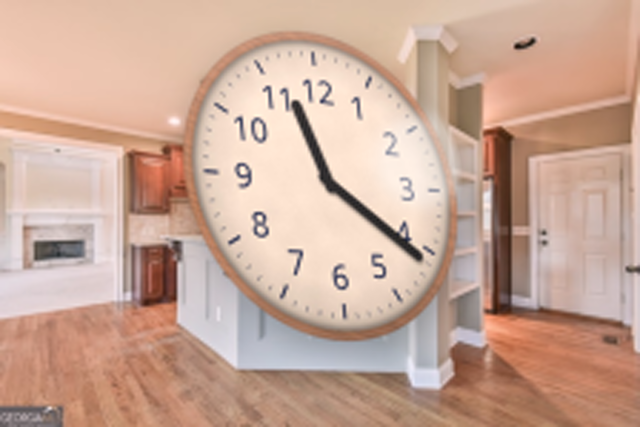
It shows **11:21**
